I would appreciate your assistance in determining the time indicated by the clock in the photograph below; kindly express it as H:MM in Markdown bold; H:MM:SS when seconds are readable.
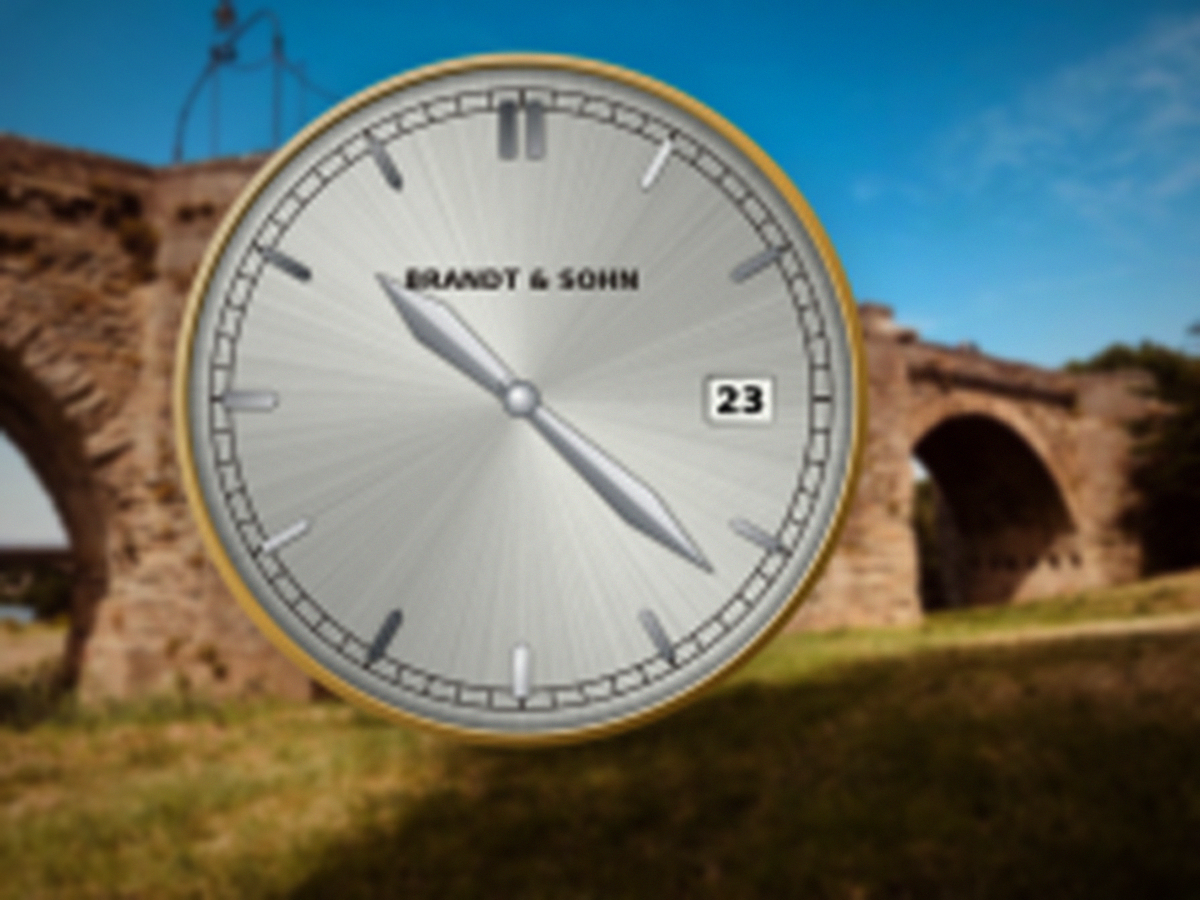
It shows **10:22**
